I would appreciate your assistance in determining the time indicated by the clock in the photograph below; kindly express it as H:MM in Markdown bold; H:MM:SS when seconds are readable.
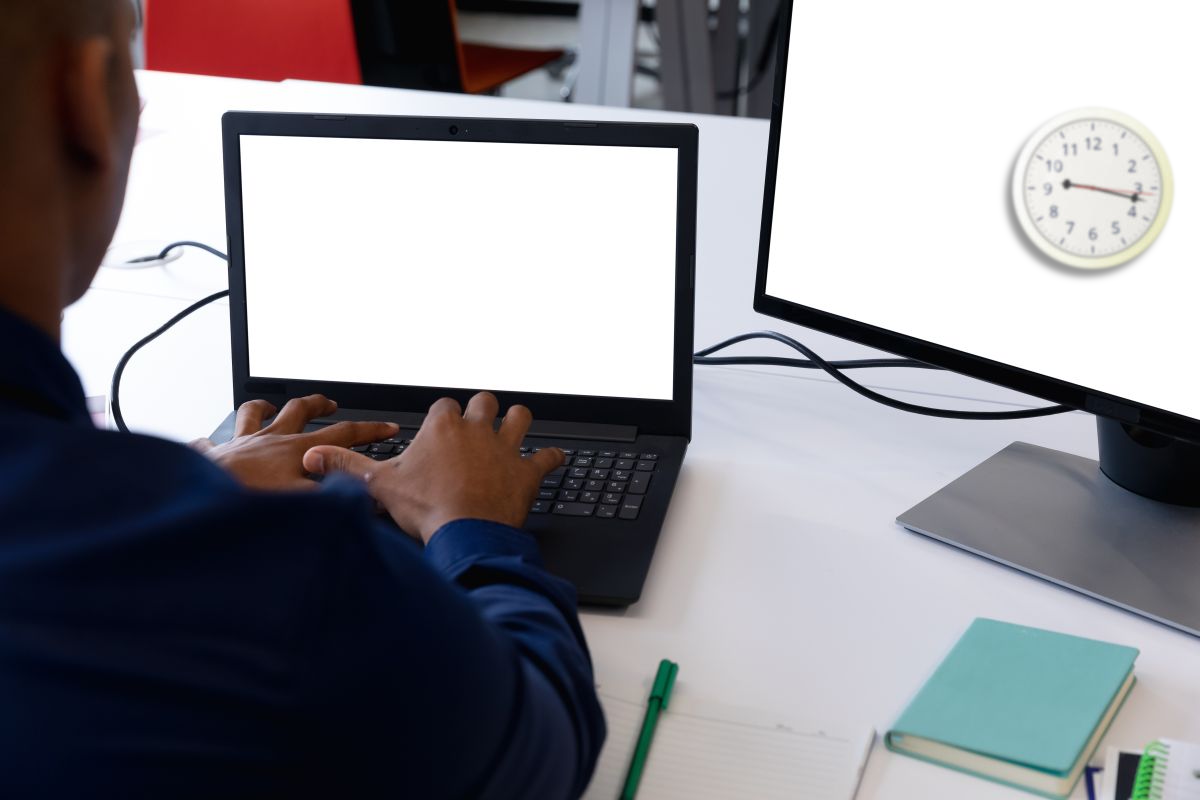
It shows **9:17:16**
